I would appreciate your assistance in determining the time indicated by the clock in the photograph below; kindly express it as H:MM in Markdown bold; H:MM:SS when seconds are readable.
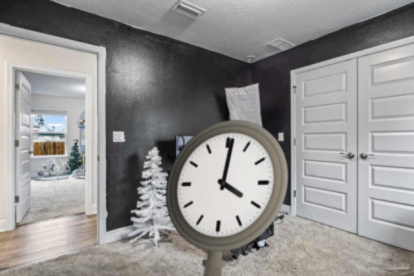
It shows **4:01**
